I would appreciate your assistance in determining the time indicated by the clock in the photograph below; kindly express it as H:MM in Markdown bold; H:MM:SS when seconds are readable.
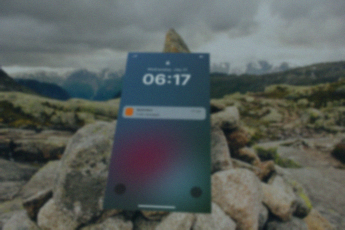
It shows **6:17**
